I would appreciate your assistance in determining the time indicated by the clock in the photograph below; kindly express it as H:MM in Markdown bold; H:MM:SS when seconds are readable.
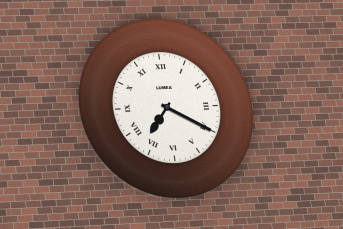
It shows **7:20**
